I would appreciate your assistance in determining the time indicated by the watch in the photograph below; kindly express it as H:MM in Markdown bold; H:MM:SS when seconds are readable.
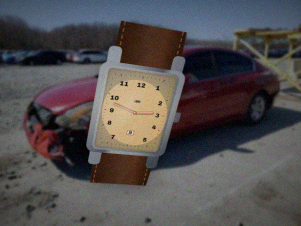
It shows **2:48**
